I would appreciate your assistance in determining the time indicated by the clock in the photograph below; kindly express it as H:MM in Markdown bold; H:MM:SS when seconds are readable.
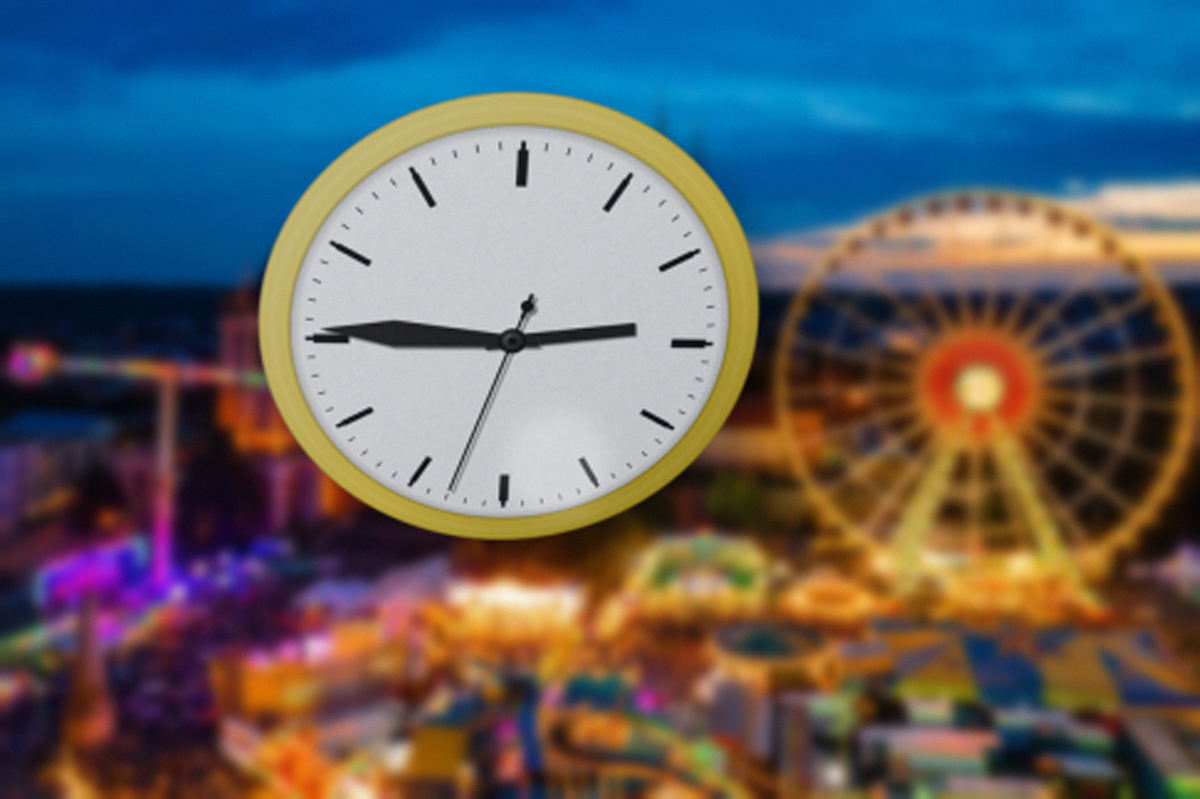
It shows **2:45:33**
